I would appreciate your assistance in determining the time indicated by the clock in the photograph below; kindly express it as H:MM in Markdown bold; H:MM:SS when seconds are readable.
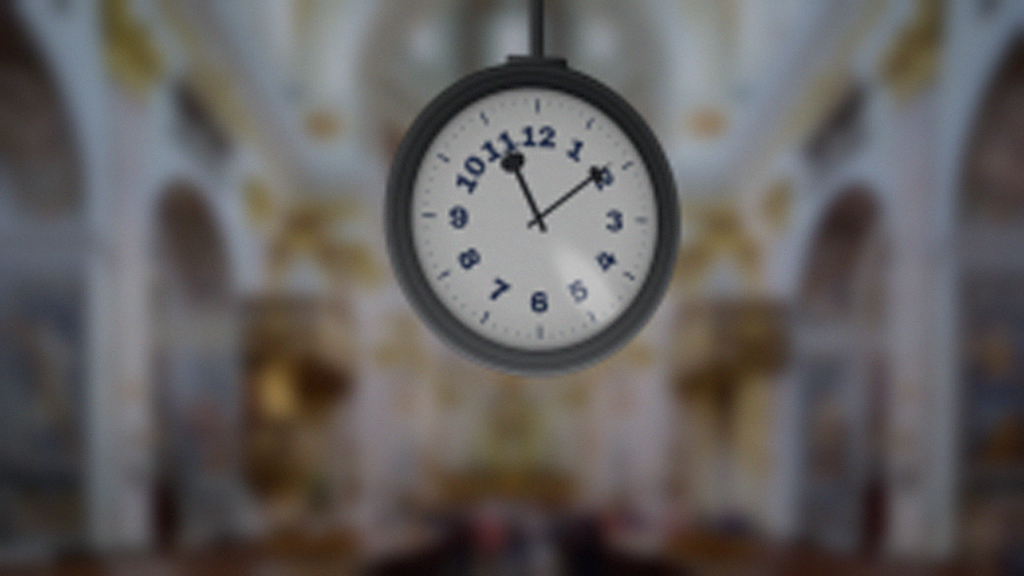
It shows **11:09**
